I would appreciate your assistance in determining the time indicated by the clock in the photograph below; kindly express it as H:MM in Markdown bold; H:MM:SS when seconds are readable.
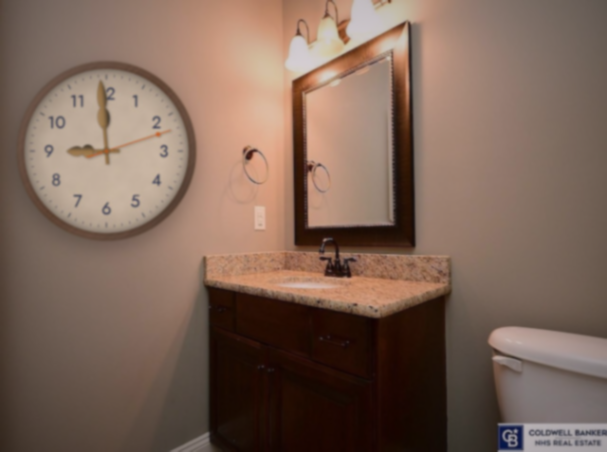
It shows **8:59:12**
